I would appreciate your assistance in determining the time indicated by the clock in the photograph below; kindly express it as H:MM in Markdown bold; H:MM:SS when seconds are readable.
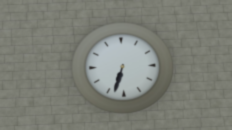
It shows **6:33**
